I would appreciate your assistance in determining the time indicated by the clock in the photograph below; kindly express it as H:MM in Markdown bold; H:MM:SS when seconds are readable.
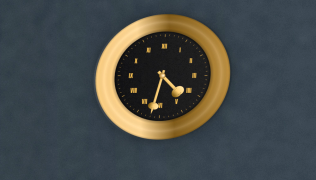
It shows **4:32**
